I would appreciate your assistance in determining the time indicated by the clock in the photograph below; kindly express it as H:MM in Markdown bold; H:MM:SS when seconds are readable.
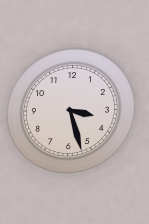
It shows **3:27**
